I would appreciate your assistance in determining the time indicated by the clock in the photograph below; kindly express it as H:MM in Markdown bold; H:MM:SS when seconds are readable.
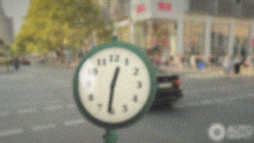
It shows **12:31**
